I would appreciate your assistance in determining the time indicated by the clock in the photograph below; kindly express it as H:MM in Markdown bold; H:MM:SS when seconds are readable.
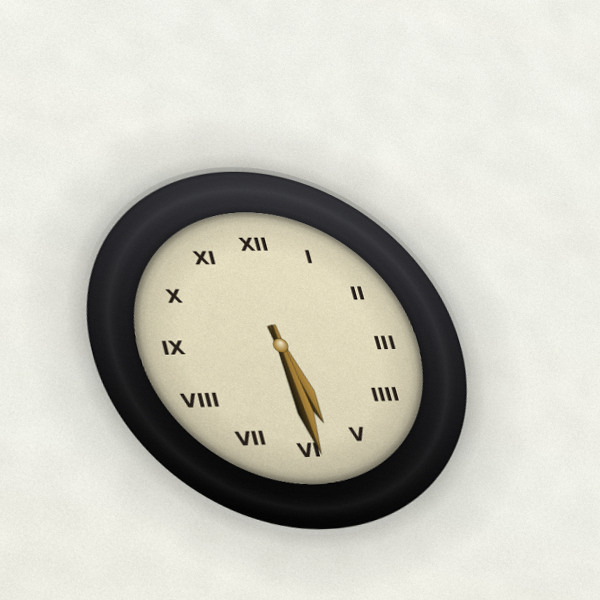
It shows **5:29**
